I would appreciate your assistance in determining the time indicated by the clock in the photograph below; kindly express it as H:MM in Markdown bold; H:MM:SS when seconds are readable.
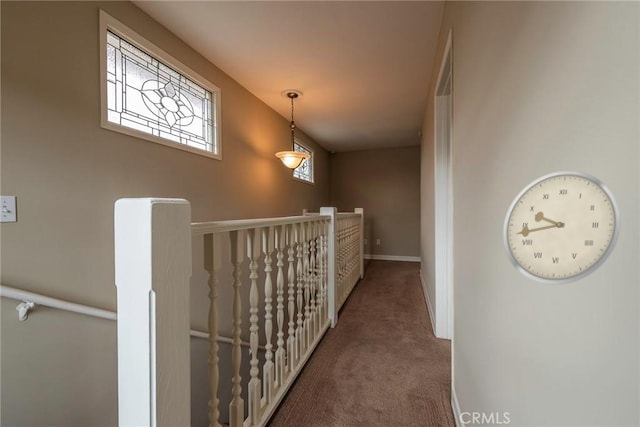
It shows **9:43**
